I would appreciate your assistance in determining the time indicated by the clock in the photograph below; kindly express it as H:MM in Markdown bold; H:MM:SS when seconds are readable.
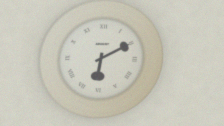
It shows **6:10**
